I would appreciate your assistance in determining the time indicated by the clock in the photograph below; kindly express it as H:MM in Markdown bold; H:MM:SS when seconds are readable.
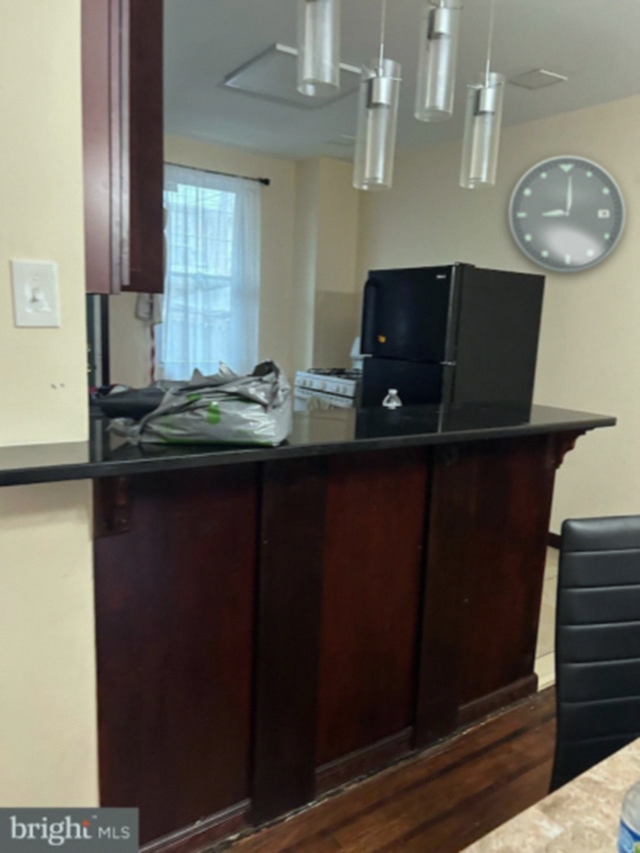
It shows **9:01**
